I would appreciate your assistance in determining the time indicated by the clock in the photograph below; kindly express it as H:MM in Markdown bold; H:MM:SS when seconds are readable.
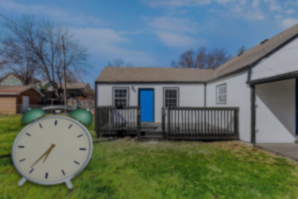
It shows **6:36**
